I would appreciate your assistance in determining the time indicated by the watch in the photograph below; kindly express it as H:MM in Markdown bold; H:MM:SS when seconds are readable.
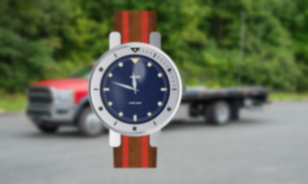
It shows **11:48**
